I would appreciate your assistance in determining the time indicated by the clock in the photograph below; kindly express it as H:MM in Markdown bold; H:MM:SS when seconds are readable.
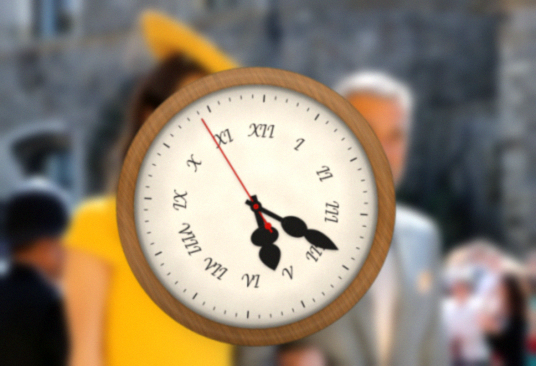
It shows **5:18:54**
